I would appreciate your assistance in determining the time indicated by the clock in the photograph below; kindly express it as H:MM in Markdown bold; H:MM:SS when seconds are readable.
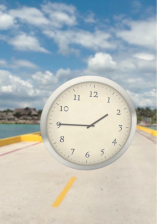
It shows **1:45**
